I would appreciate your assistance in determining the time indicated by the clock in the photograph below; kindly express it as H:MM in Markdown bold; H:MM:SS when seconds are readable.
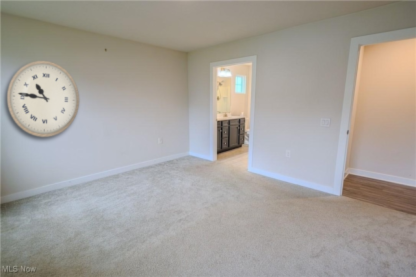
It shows **10:46**
